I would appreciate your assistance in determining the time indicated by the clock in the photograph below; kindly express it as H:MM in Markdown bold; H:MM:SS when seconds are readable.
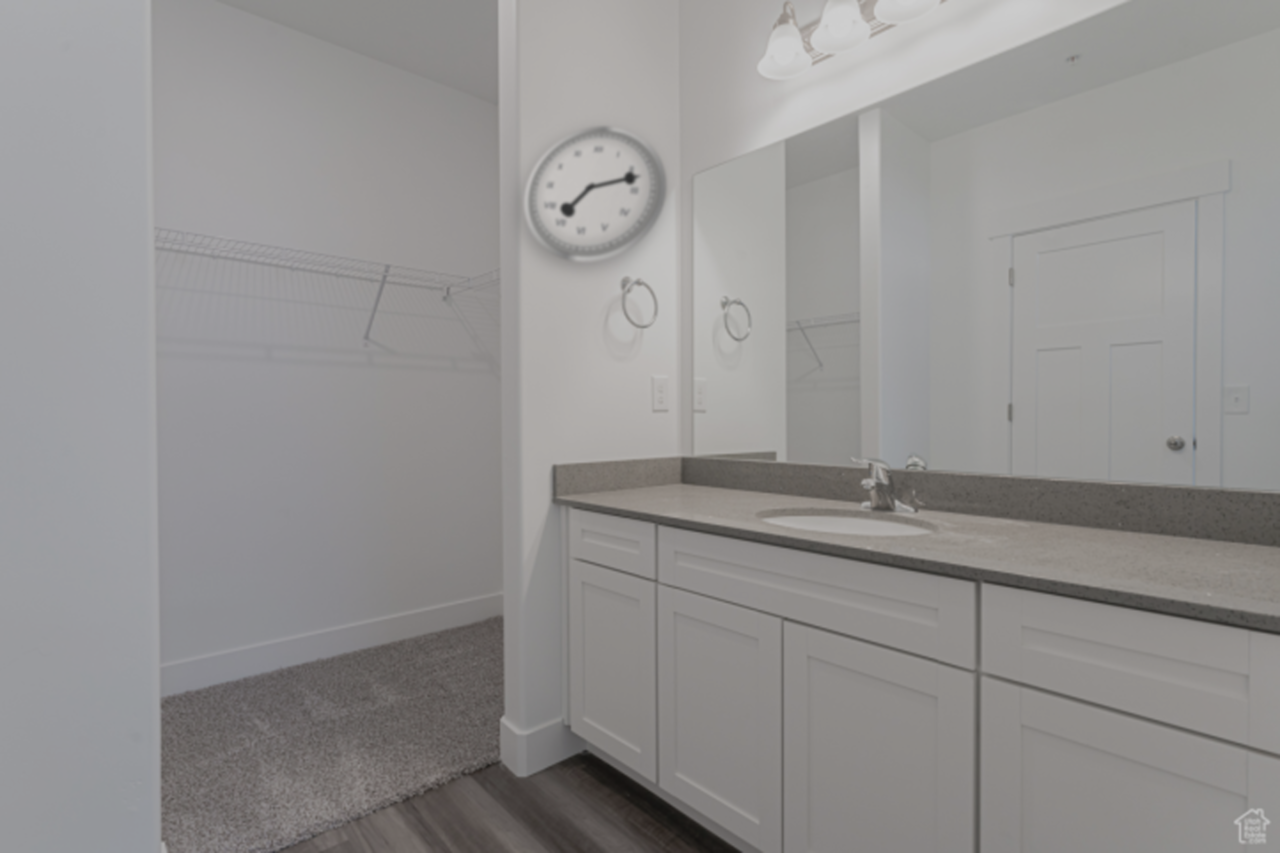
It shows **7:12**
